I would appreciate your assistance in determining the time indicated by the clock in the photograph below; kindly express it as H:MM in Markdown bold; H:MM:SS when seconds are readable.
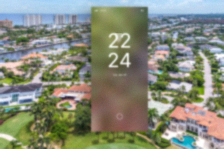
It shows **22:24**
